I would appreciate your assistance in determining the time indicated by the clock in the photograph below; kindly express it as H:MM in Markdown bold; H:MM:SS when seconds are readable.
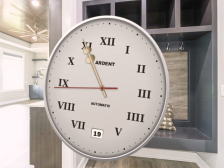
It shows **10:54:44**
